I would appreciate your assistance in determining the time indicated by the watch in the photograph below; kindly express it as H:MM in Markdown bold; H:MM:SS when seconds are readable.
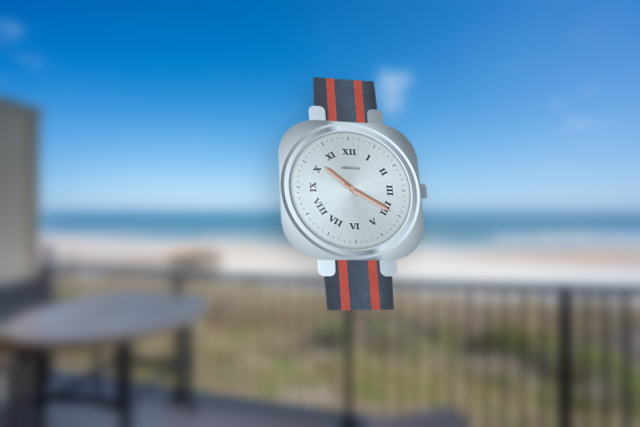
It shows **10:20**
